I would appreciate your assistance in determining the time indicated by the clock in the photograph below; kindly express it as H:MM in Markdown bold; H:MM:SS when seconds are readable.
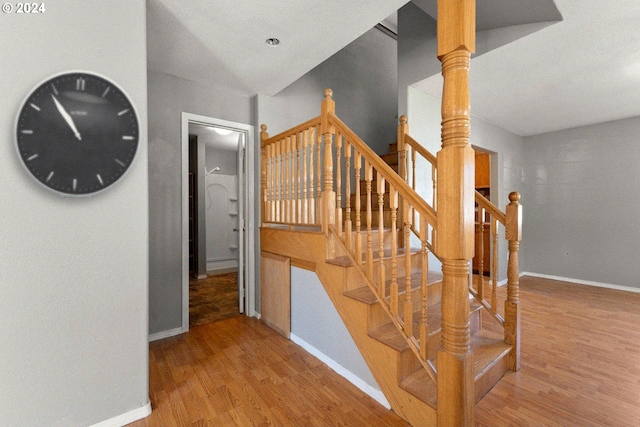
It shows **10:54**
